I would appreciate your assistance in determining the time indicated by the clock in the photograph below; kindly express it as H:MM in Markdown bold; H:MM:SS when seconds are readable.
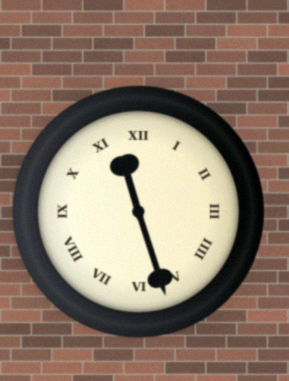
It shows **11:27**
